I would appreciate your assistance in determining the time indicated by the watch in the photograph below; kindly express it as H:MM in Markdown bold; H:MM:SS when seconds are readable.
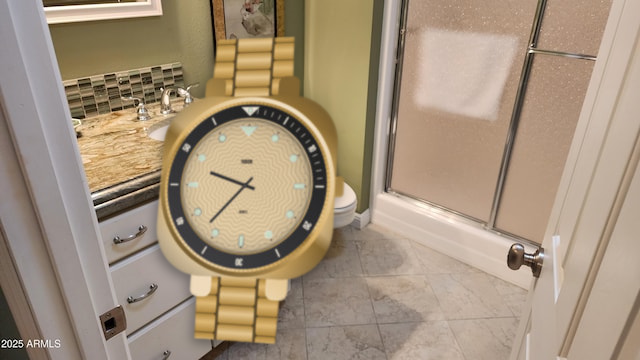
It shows **9:37**
